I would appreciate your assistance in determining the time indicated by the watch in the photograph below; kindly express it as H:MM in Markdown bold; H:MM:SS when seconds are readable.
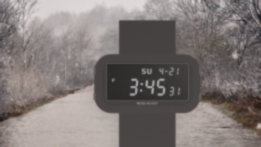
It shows **3:45**
